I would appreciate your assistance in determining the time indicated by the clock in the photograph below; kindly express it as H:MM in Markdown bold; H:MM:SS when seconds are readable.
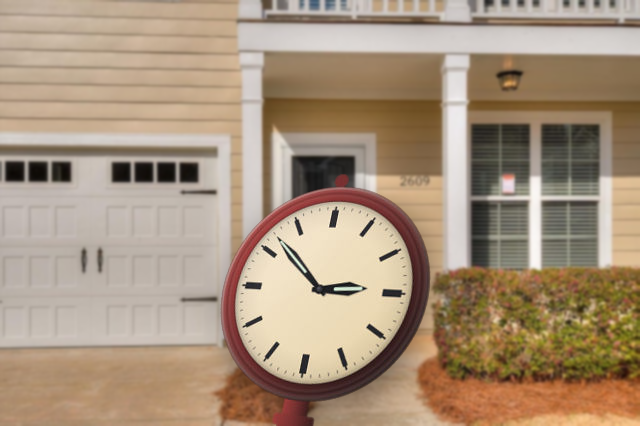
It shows **2:52**
